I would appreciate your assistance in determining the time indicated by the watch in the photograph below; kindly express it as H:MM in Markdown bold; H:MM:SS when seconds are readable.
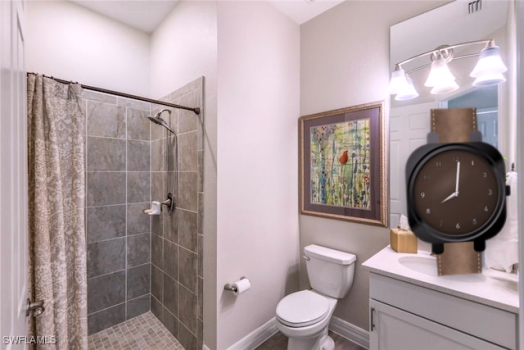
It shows **8:01**
